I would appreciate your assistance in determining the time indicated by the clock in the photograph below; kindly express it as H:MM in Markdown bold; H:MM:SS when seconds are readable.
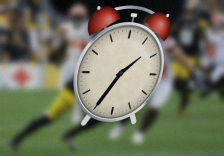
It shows **1:35**
